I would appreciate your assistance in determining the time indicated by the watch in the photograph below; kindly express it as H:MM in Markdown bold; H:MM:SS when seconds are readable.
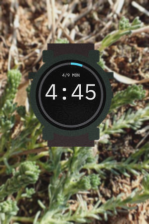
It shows **4:45**
